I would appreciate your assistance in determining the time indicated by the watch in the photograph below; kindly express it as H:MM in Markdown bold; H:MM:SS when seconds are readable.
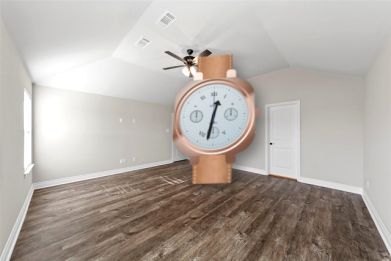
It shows **12:32**
